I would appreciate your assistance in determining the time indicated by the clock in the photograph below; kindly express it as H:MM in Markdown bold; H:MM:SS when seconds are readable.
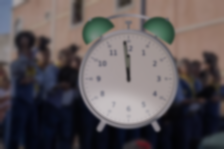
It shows **11:59**
